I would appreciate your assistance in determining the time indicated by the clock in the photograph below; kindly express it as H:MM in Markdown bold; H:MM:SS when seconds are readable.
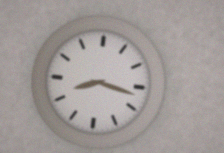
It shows **8:17**
